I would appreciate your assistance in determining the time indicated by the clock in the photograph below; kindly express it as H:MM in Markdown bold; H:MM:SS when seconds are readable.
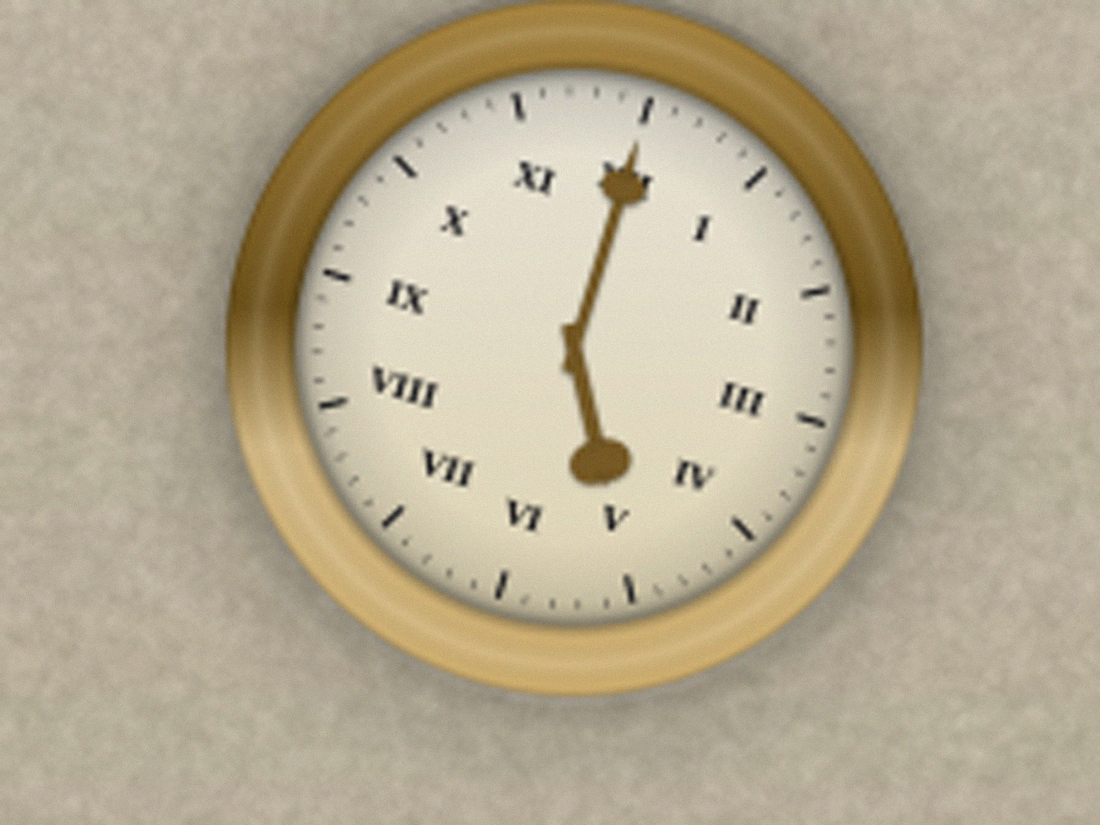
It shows **5:00**
